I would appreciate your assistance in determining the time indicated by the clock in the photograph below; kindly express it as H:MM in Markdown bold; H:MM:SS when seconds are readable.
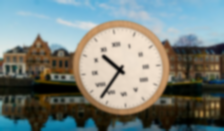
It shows **10:37**
